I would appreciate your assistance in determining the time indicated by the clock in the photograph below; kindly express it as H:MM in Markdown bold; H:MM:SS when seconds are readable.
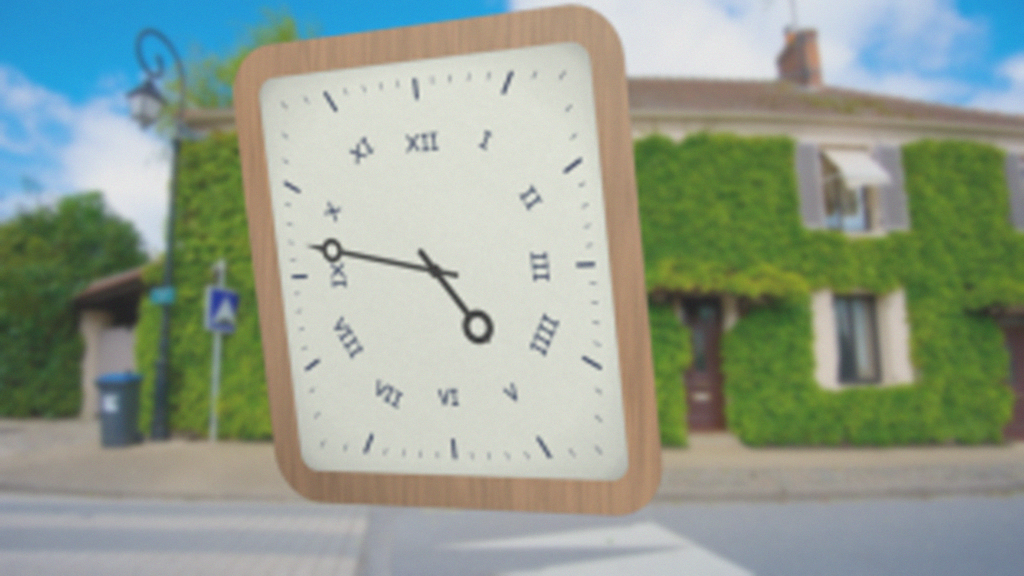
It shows **4:47**
